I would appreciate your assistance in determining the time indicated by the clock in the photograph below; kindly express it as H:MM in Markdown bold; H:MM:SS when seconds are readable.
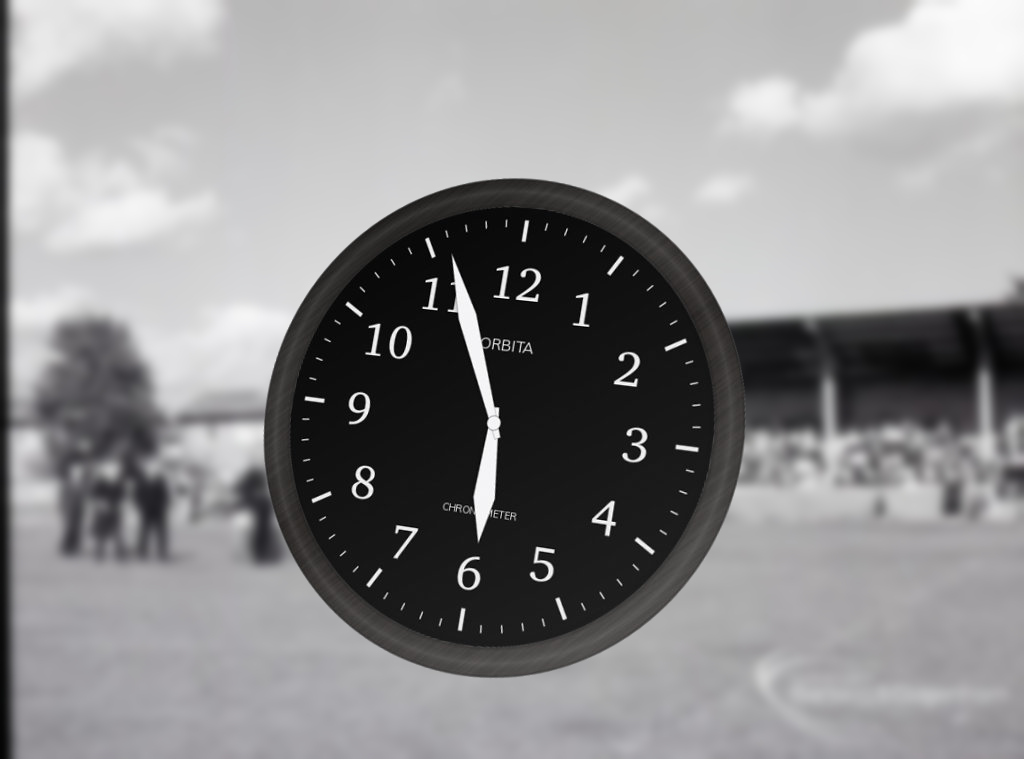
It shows **5:56**
